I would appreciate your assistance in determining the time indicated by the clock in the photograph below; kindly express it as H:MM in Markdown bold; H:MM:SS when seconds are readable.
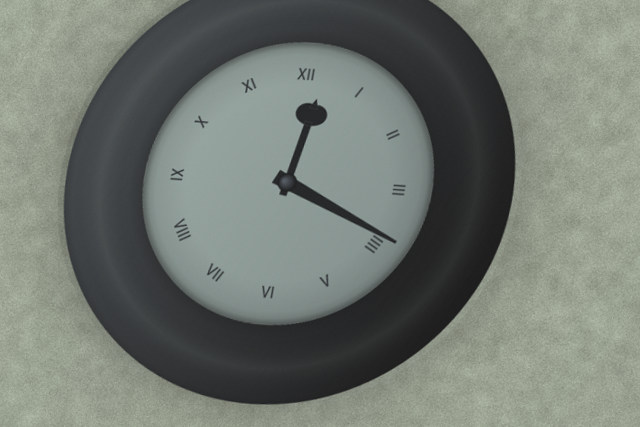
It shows **12:19**
